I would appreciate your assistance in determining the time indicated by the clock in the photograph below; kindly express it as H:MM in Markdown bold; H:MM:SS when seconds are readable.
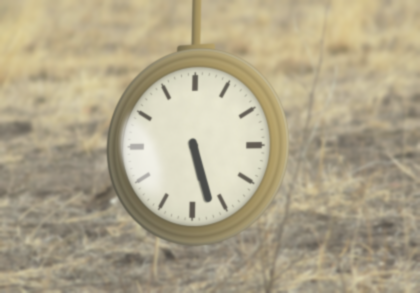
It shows **5:27**
